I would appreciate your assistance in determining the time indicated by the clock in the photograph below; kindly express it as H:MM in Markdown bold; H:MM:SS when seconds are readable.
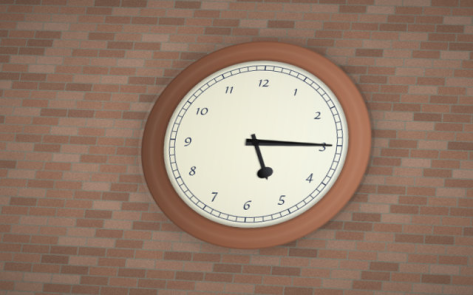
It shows **5:15**
